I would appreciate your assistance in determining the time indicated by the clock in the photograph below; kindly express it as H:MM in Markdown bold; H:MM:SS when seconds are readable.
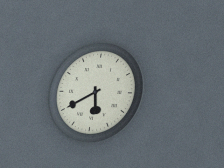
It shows **5:40**
